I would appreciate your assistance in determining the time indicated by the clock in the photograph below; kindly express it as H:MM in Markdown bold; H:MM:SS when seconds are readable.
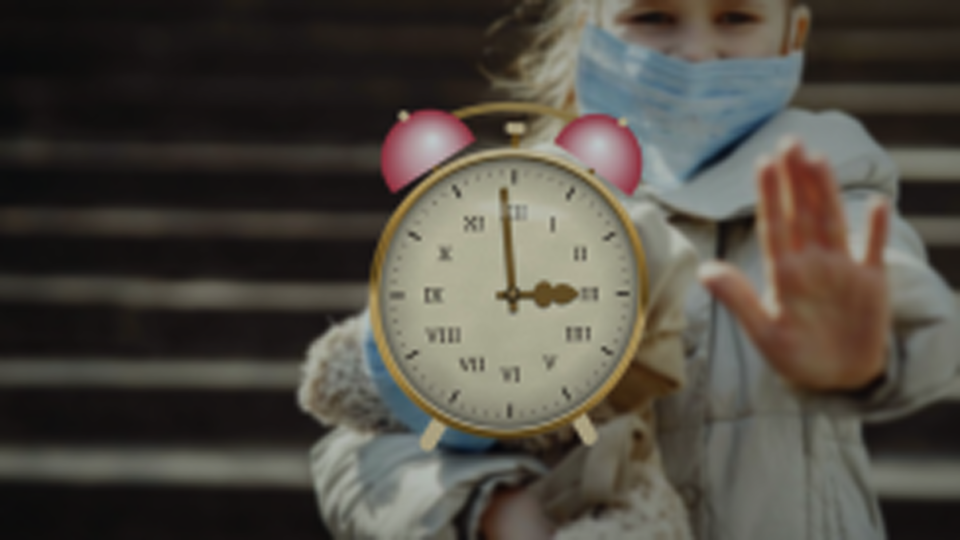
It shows **2:59**
